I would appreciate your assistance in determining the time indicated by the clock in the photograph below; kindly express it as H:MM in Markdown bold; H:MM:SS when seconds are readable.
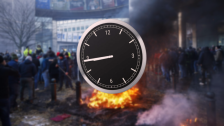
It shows **8:44**
